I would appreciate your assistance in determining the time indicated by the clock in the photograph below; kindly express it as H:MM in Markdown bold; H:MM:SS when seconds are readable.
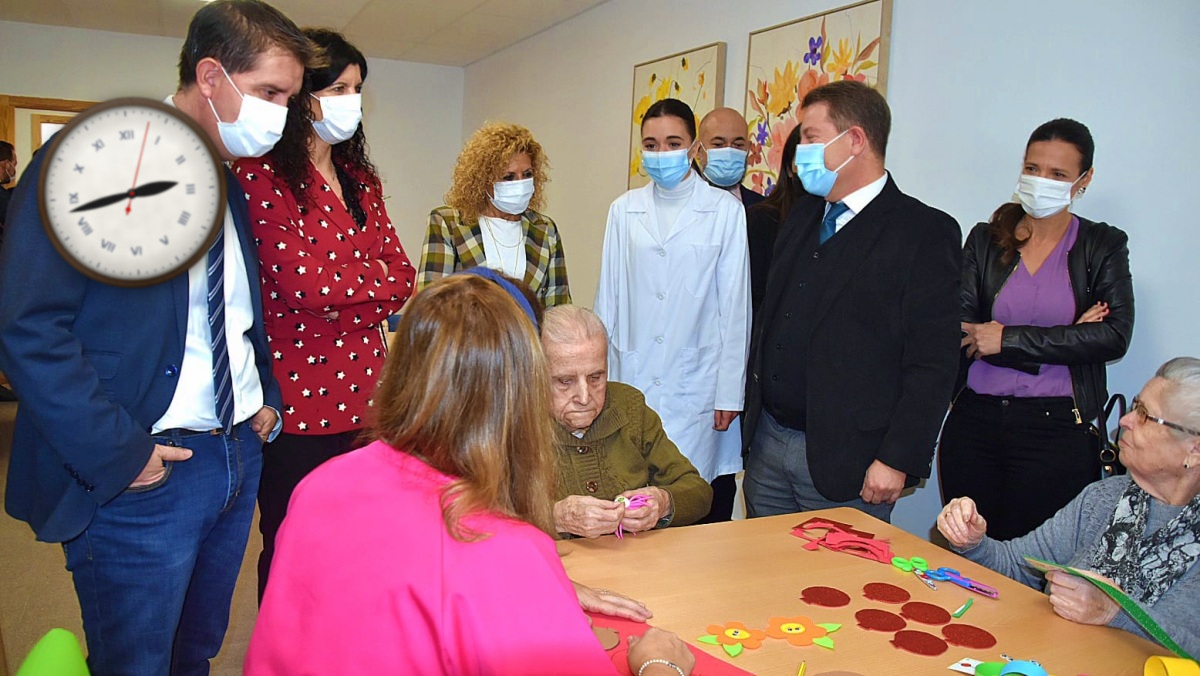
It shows **2:43:03**
